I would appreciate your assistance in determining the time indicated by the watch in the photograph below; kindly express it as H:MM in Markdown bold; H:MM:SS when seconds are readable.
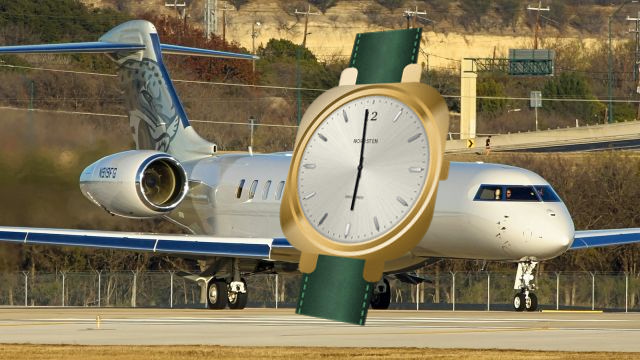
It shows **5:59**
